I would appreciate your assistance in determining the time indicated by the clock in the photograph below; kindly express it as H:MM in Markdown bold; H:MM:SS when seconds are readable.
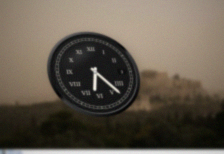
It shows **6:23**
